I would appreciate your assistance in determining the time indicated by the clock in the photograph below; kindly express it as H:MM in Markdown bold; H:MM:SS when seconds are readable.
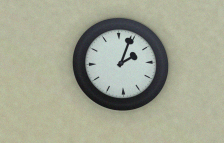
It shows **2:04**
